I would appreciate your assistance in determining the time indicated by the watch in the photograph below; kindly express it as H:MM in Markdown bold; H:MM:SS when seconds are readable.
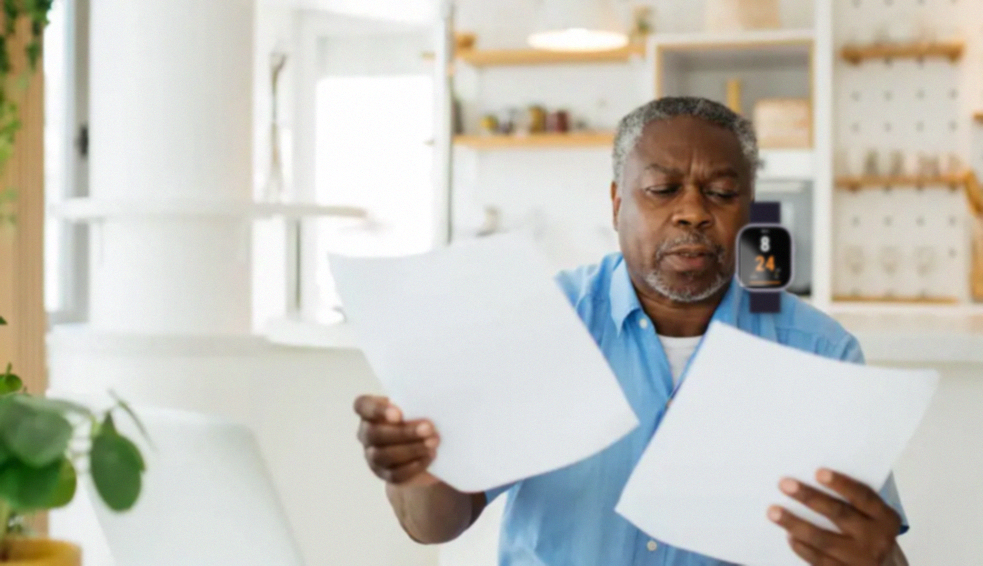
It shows **8:24**
